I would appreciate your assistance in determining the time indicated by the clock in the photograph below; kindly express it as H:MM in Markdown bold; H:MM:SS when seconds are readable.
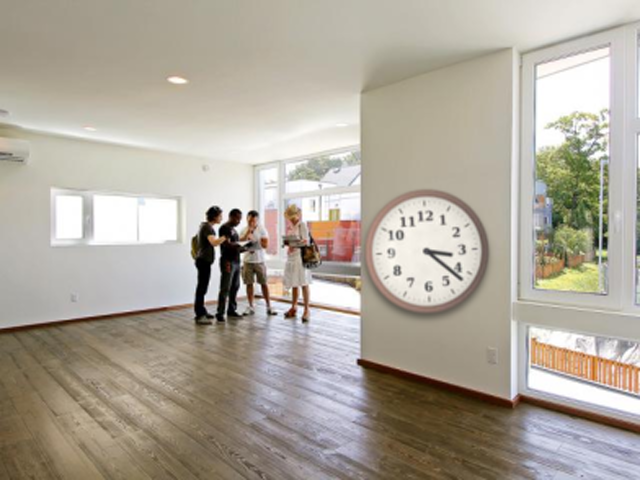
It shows **3:22**
